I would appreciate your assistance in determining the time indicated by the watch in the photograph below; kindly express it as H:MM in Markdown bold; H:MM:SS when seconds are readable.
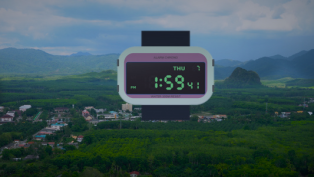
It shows **1:59:41**
